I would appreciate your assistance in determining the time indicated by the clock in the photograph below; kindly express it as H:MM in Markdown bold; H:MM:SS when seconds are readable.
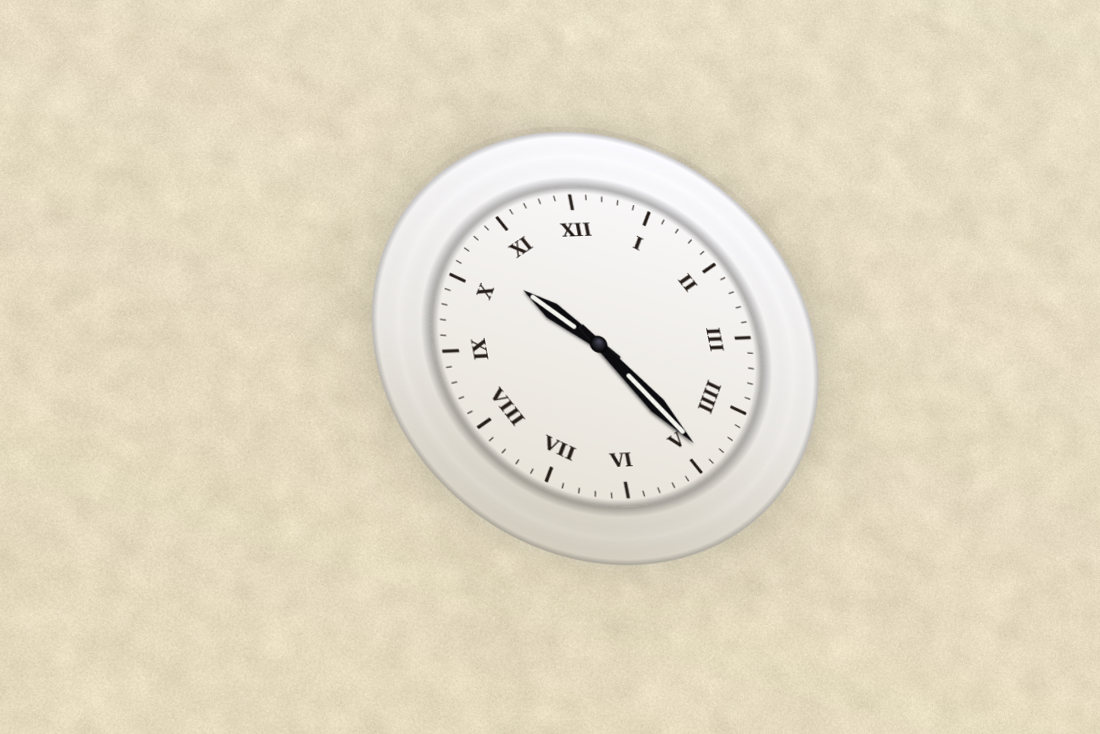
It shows **10:24**
